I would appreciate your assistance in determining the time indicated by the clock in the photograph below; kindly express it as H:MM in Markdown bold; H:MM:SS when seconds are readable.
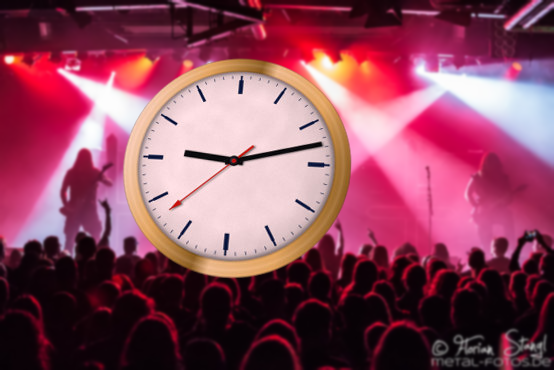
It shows **9:12:38**
